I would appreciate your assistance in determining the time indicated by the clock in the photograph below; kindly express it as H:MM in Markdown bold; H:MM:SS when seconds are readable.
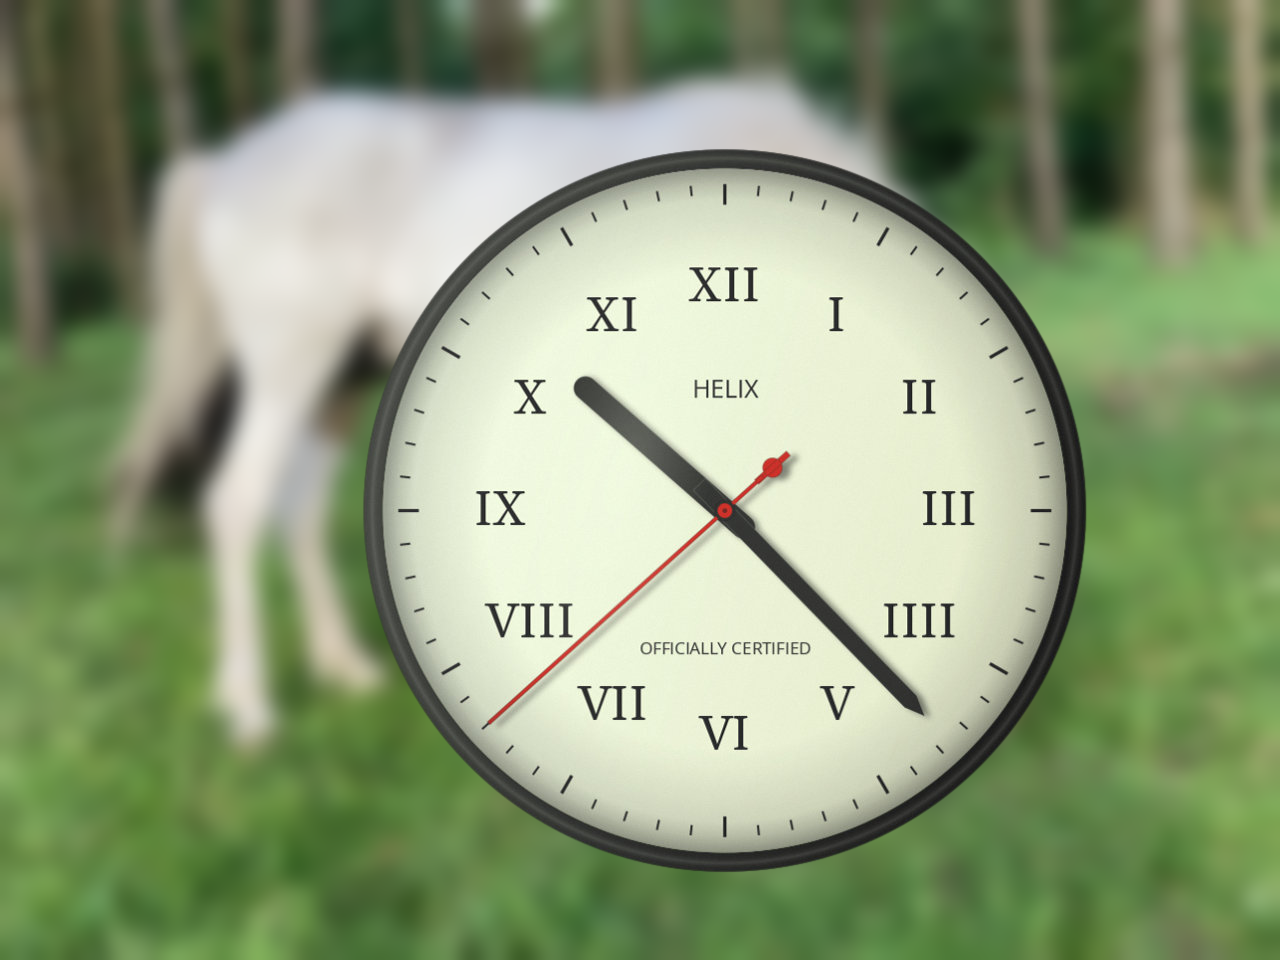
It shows **10:22:38**
